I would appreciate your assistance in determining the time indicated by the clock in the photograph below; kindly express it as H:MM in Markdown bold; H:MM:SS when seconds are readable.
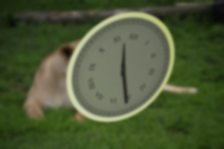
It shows **11:26**
